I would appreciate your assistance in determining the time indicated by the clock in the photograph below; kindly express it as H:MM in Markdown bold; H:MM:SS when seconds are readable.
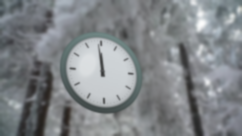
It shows **11:59**
